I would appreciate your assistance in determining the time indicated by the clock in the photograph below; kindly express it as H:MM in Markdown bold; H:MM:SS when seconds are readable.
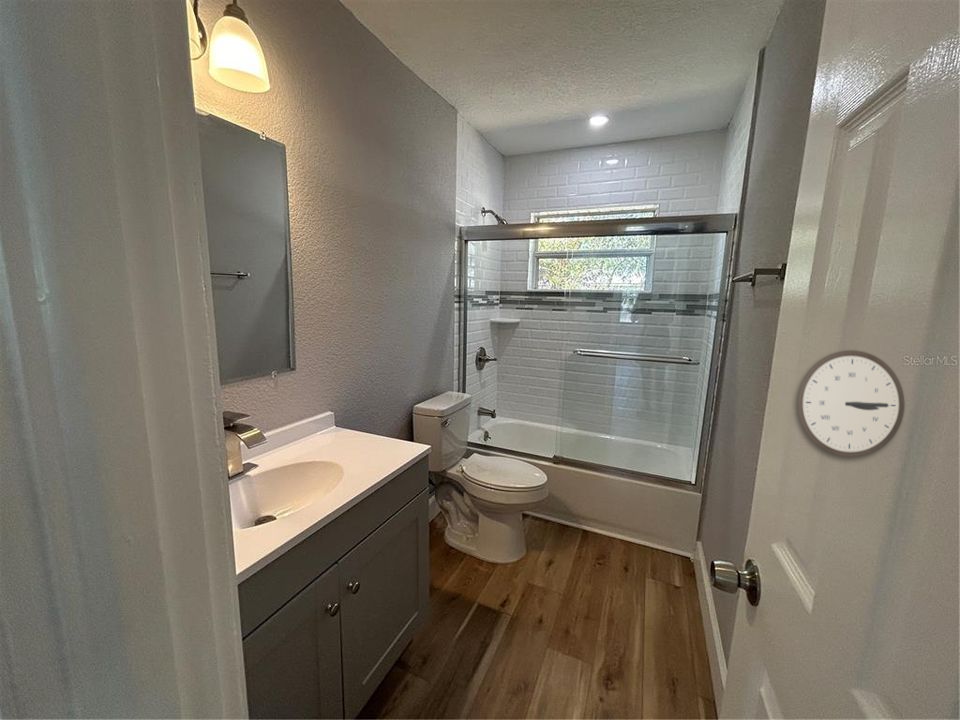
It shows **3:15**
